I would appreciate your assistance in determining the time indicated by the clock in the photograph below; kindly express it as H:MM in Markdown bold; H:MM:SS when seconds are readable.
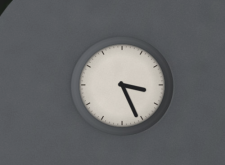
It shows **3:26**
